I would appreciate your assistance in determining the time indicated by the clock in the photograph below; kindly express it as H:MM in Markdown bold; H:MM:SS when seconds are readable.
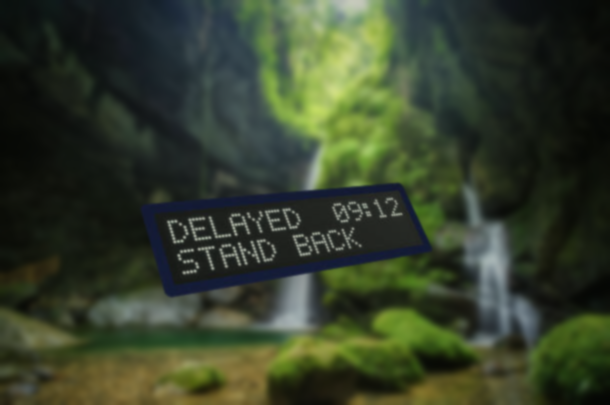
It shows **9:12**
